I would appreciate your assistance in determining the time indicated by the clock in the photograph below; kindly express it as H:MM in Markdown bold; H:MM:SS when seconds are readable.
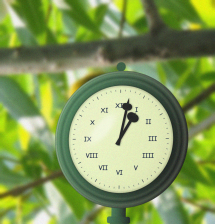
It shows **1:02**
